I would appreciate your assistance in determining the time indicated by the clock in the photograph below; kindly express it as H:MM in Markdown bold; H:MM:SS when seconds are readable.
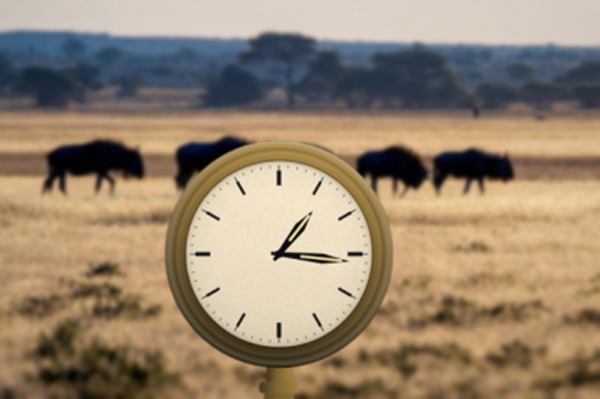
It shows **1:16**
